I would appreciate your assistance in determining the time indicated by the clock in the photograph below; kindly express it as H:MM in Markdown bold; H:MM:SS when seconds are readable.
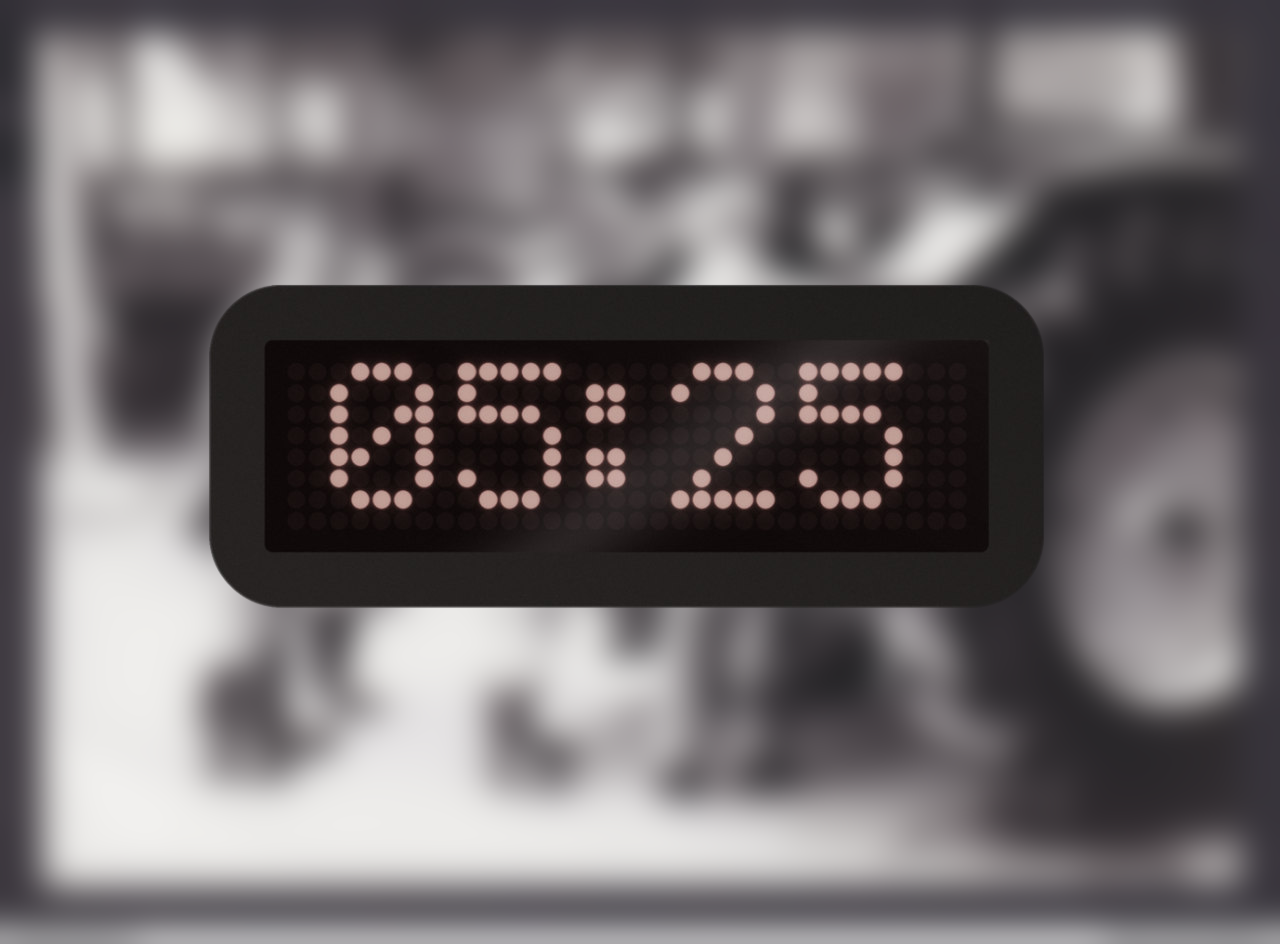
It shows **5:25**
